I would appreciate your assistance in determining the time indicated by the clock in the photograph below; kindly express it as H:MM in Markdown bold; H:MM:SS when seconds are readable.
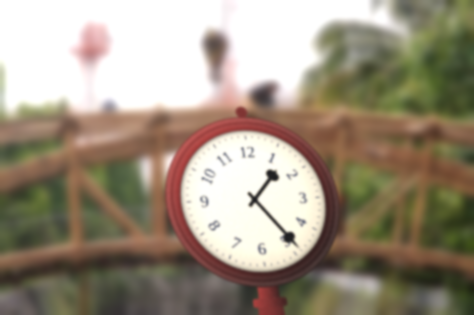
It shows **1:24**
